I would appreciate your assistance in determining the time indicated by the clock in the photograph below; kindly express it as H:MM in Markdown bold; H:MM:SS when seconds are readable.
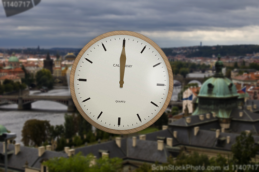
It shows **12:00**
